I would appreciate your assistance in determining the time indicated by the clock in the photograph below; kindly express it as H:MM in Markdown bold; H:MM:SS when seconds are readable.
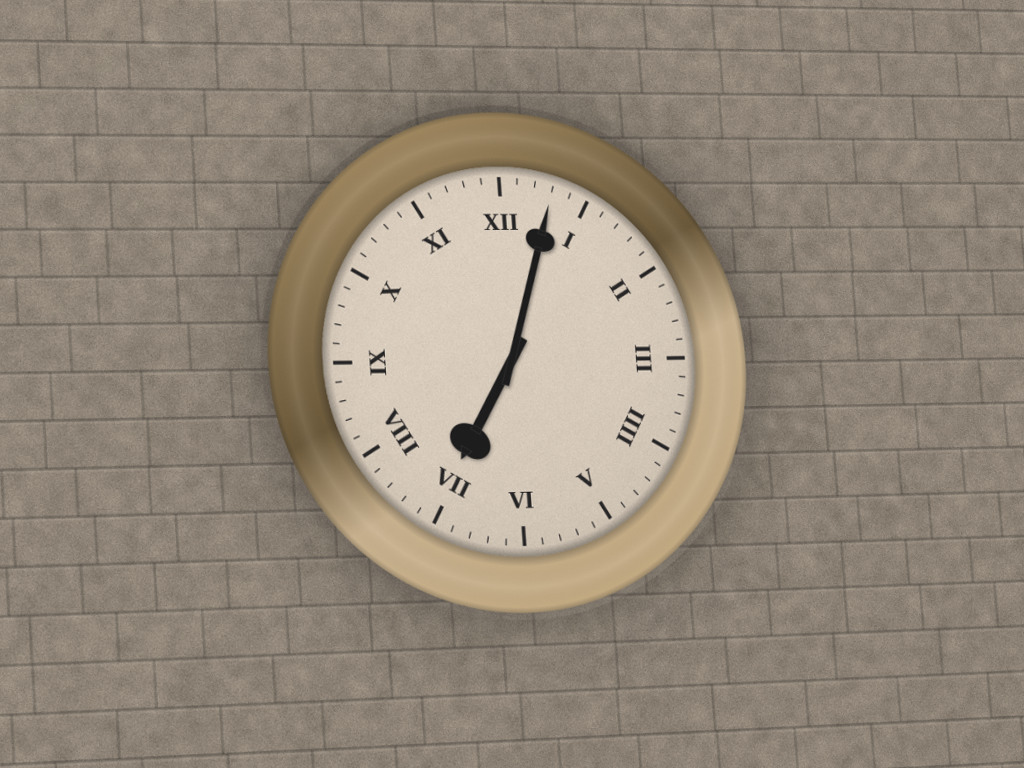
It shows **7:03**
